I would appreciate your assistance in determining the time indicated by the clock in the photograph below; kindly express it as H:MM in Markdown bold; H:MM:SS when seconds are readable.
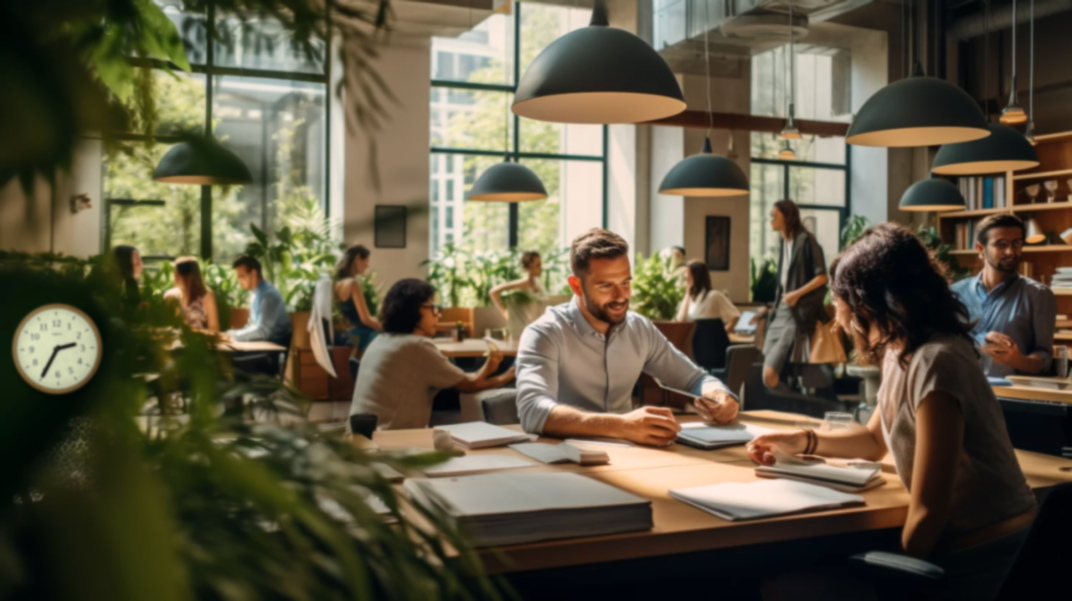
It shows **2:35**
